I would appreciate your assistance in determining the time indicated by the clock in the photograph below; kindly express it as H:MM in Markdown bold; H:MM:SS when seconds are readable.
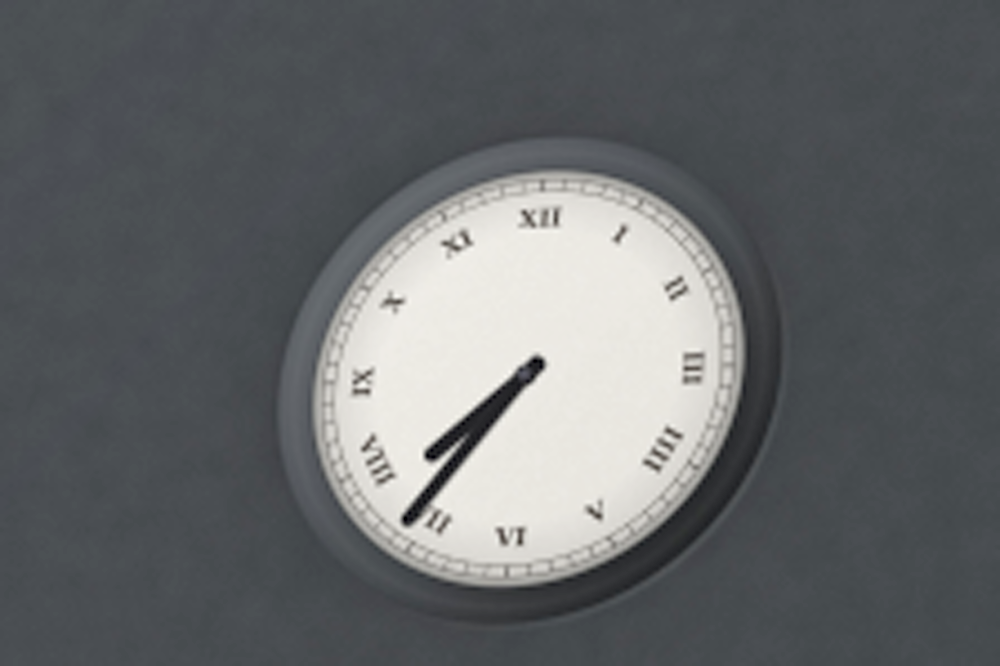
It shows **7:36**
